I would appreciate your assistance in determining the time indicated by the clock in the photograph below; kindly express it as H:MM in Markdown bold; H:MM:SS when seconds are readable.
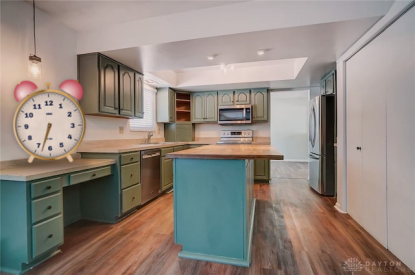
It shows **6:33**
